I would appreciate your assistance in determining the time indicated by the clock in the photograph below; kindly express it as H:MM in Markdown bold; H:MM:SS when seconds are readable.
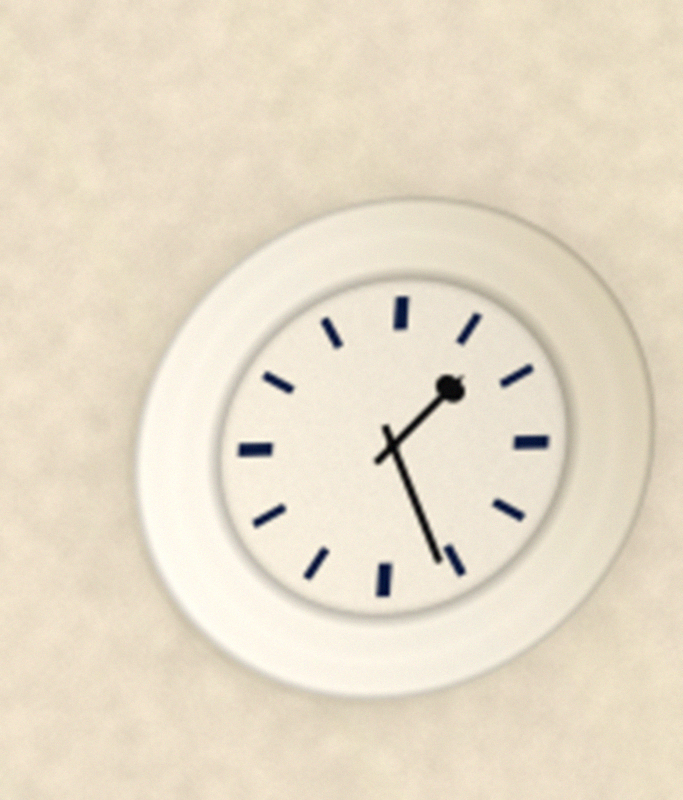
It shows **1:26**
